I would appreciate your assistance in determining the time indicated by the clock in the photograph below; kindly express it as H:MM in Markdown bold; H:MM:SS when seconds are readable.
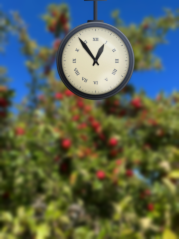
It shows **12:54**
